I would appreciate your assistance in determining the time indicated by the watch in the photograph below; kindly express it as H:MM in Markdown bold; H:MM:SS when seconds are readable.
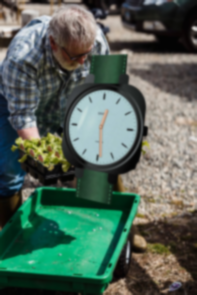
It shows **12:29**
